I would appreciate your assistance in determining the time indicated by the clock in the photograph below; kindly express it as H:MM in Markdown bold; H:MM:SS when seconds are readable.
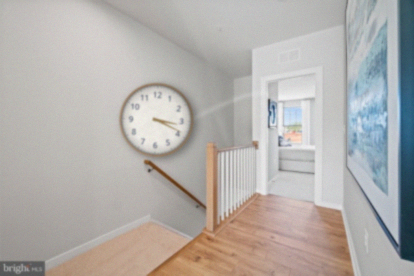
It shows **3:19**
